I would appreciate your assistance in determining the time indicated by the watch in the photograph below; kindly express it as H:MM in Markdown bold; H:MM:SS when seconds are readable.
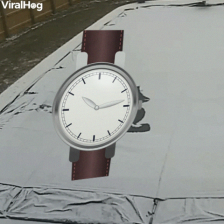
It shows **10:13**
